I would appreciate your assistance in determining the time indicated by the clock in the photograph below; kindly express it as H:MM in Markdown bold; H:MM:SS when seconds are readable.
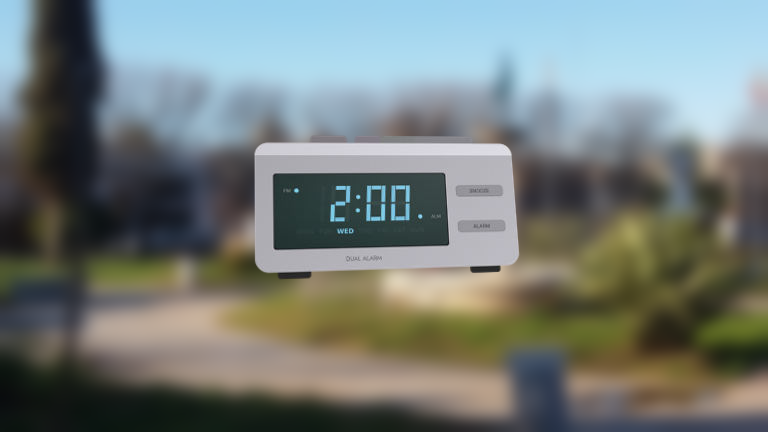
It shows **2:00**
